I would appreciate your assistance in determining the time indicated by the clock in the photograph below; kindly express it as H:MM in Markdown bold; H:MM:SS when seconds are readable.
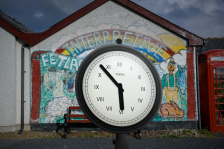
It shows **5:53**
